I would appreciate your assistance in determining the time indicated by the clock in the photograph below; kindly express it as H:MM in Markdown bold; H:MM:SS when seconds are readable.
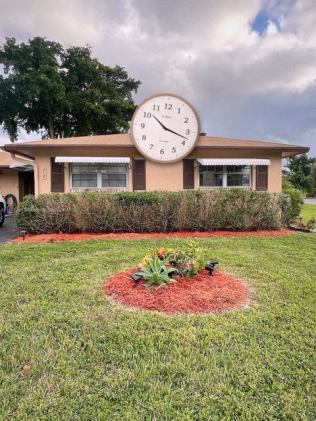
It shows **10:18**
